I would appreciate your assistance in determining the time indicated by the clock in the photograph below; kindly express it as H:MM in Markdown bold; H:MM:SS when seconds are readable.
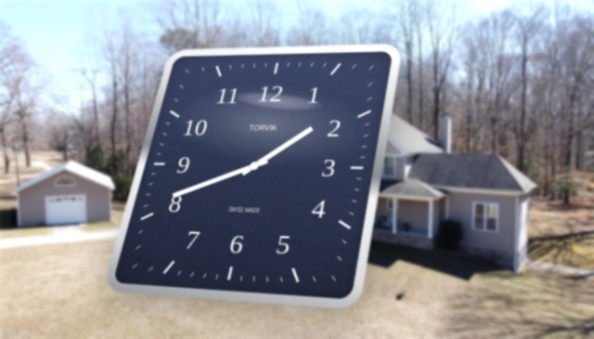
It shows **1:41**
